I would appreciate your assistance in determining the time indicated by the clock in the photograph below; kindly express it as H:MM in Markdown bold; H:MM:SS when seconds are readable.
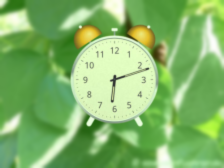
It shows **6:12**
